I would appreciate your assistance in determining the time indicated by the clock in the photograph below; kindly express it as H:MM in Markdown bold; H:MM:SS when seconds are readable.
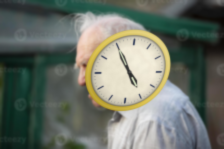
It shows **4:55**
